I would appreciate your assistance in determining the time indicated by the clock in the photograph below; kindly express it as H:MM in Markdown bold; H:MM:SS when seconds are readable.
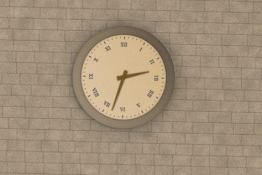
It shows **2:33**
